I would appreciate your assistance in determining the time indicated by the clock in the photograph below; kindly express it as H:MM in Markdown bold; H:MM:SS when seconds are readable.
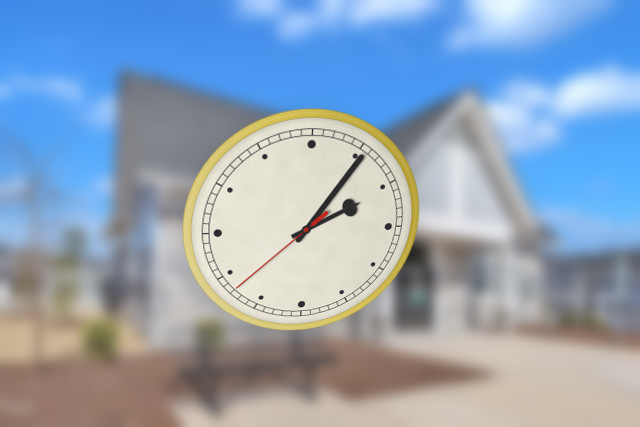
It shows **2:05:38**
